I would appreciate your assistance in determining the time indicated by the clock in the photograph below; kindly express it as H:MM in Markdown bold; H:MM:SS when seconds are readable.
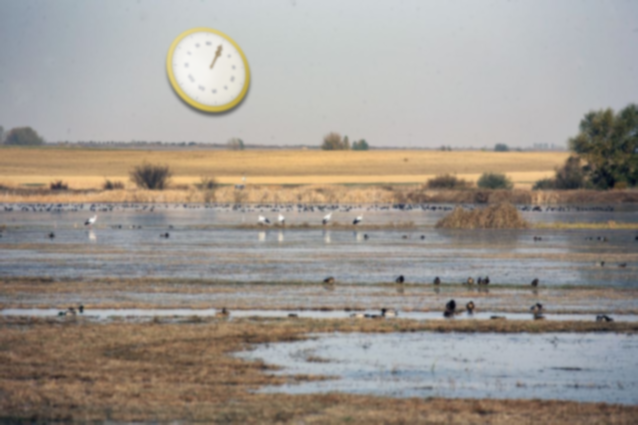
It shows **1:05**
